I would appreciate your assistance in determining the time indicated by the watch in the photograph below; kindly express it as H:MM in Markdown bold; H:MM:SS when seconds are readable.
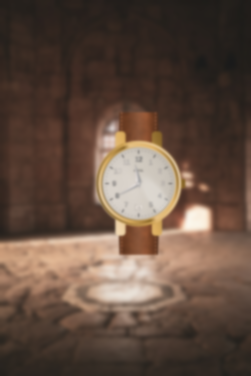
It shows **11:40**
